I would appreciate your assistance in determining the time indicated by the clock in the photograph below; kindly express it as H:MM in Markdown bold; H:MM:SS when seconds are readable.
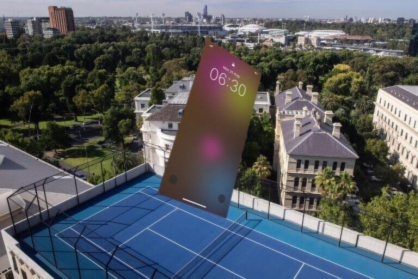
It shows **6:30**
